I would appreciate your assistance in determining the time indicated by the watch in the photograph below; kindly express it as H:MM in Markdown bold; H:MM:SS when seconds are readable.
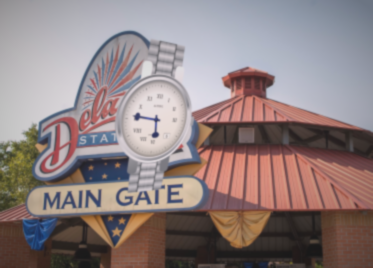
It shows **5:46**
